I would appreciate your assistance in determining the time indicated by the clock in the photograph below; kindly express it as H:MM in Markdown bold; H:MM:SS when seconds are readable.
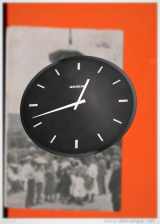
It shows **12:42**
